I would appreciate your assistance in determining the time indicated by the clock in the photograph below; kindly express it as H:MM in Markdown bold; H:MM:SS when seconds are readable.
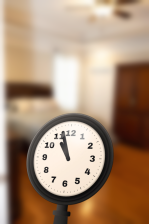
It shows **10:57**
